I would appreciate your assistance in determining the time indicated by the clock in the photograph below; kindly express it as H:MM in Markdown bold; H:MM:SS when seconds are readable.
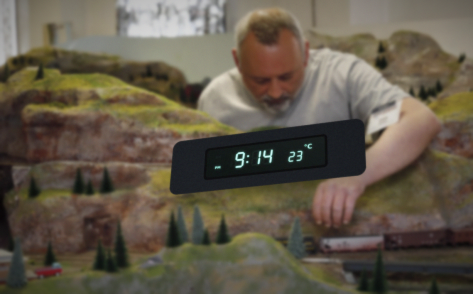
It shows **9:14**
